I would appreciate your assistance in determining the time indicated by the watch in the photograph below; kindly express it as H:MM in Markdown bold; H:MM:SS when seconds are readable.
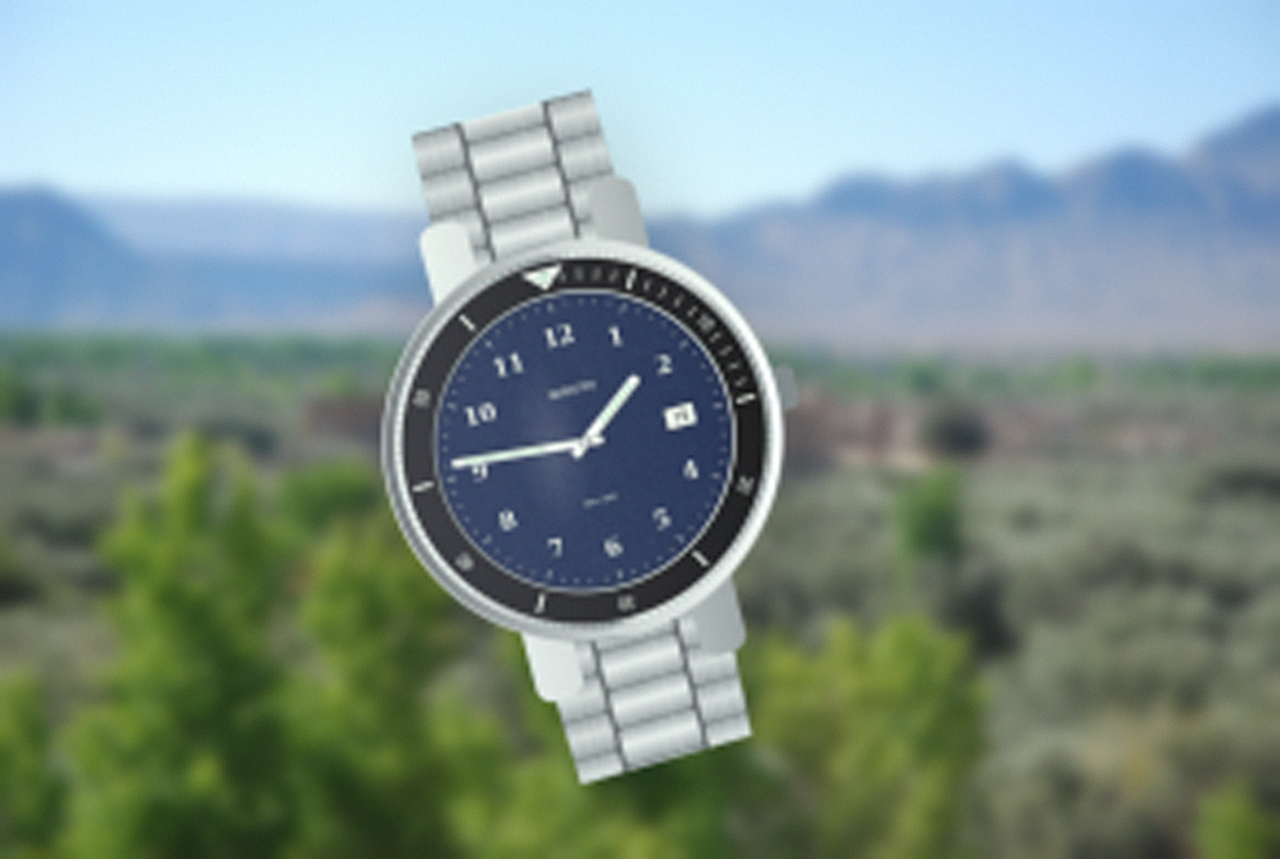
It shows **1:46**
